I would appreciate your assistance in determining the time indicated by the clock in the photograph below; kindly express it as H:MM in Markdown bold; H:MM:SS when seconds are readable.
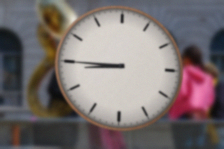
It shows **8:45**
